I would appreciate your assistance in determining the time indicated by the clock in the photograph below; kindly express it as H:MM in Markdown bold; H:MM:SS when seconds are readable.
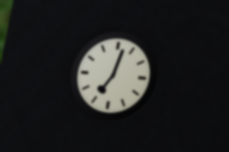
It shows **7:02**
